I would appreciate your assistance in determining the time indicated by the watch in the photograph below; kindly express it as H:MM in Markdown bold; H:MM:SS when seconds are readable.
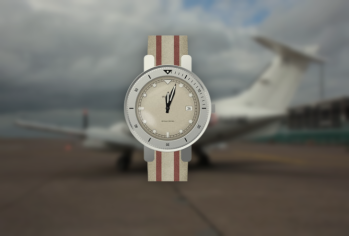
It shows **12:03**
